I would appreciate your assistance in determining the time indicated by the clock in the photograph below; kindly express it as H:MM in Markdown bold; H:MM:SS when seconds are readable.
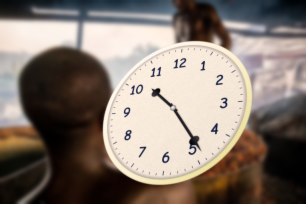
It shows **10:24**
